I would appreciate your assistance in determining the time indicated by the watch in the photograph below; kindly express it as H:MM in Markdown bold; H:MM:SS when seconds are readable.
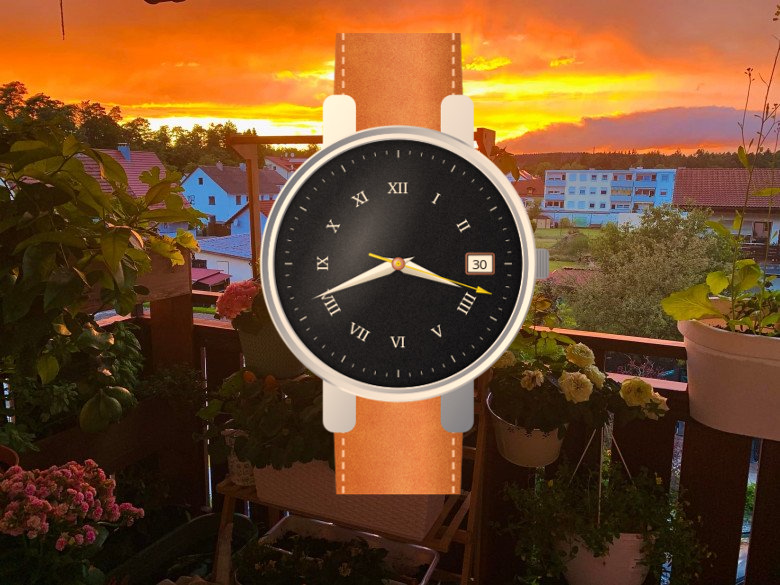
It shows **3:41:18**
